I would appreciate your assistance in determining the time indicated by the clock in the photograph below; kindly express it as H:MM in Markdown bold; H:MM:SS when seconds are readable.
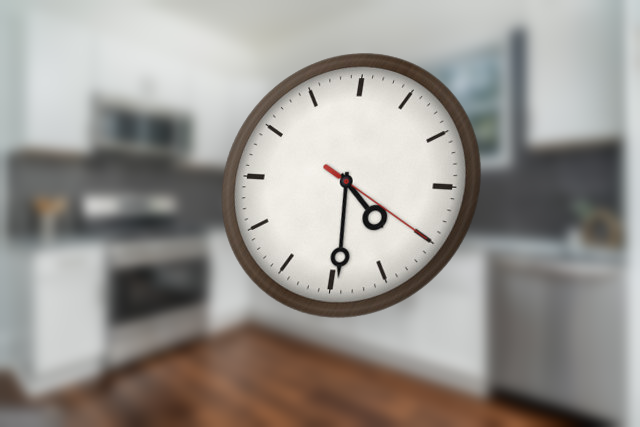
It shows **4:29:20**
